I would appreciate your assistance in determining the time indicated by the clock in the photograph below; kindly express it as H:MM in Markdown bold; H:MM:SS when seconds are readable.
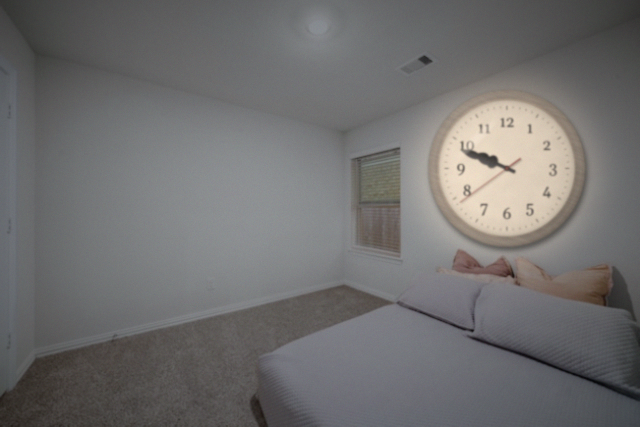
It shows **9:48:39**
